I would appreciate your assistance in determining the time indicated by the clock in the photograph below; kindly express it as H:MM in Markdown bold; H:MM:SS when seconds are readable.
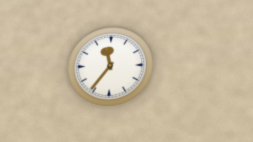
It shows **11:36**
